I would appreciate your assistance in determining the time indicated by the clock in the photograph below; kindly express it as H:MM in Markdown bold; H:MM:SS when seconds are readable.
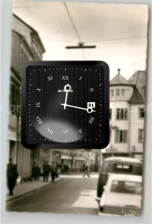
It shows **12:17**
